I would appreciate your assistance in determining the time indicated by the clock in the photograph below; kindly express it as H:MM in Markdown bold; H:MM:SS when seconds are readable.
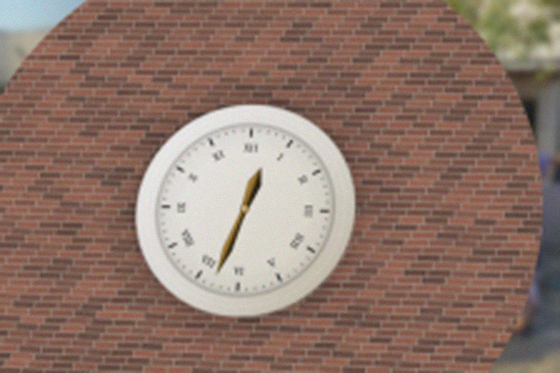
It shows **12:33**
